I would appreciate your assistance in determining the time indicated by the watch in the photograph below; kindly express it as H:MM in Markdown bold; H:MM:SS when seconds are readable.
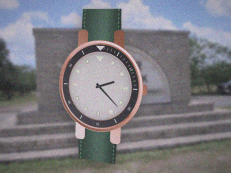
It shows **2:22**
